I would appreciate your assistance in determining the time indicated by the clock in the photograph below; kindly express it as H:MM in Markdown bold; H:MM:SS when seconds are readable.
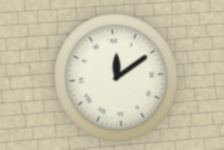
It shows **12:10**
